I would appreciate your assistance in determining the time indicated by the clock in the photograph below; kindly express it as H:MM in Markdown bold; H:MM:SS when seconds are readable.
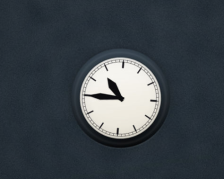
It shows **10:45**
